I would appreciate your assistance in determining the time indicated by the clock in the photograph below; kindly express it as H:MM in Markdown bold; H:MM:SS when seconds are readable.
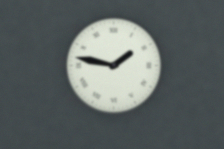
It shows **1:47**
